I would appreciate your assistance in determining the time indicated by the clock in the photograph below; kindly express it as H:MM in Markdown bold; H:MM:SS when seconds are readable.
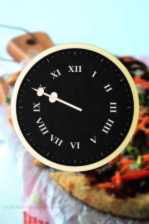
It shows **9:49**
